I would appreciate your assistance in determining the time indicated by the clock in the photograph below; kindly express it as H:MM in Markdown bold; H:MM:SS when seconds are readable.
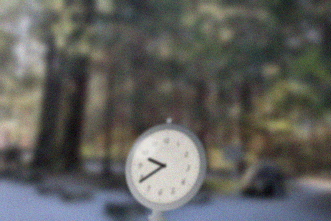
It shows **9:39**
